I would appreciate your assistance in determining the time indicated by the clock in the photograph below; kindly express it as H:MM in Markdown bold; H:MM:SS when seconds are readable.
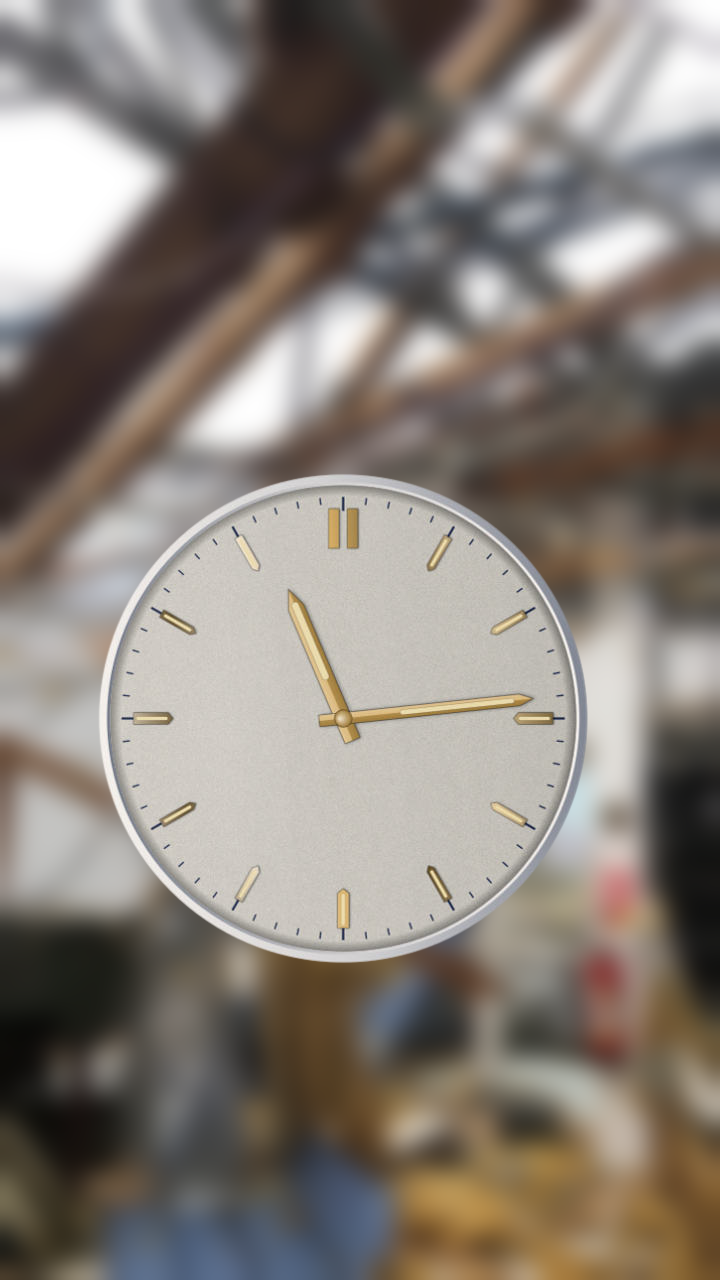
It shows **11:14**
